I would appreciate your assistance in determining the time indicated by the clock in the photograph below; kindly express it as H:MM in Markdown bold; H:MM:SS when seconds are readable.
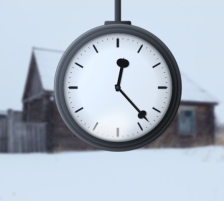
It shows **12:23**
